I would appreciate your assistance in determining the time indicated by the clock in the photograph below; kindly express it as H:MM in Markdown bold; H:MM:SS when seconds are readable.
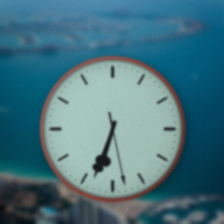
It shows **6:33:28**
